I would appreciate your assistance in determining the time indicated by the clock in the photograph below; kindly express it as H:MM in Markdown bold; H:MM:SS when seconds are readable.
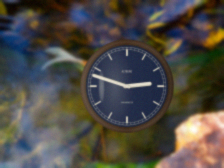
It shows **2:48**
